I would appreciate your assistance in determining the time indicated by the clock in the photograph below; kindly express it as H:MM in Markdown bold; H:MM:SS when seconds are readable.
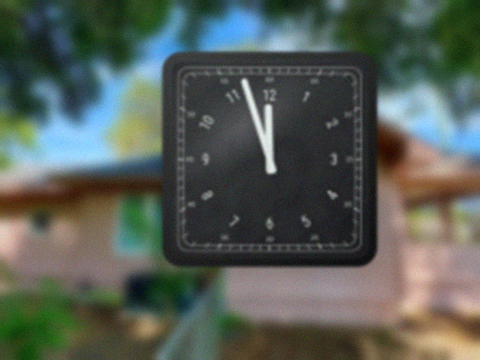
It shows **11:57**
